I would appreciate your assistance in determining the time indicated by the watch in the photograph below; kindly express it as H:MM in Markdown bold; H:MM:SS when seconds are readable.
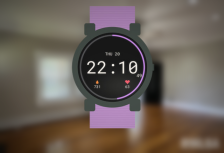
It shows **22:10**
